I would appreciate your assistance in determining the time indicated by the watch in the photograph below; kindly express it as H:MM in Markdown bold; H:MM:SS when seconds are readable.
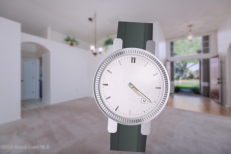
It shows **4:21**
